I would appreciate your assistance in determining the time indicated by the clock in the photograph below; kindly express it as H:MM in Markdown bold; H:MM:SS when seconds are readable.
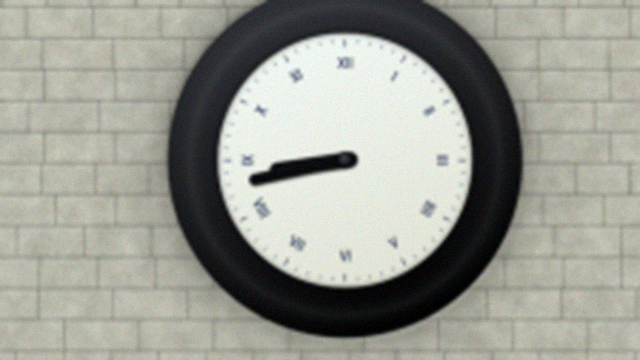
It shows **8:43**
